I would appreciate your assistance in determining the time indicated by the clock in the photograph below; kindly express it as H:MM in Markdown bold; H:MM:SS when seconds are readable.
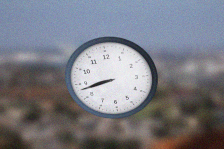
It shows **8:43**
